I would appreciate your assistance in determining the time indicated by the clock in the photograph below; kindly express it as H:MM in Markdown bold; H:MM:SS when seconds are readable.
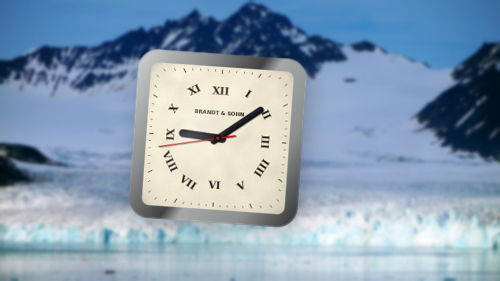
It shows **9:08:43**
